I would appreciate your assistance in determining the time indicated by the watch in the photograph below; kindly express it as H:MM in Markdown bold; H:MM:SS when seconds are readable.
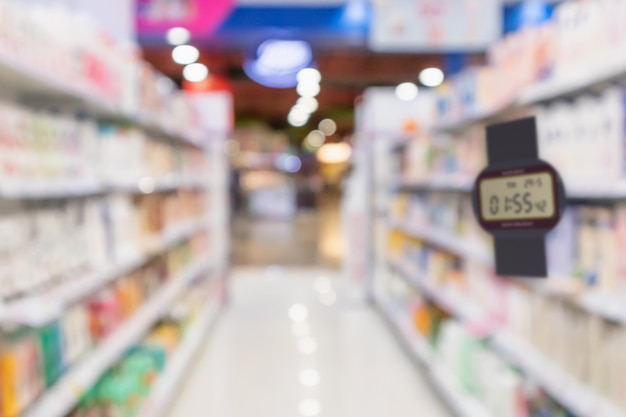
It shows **1:55**
